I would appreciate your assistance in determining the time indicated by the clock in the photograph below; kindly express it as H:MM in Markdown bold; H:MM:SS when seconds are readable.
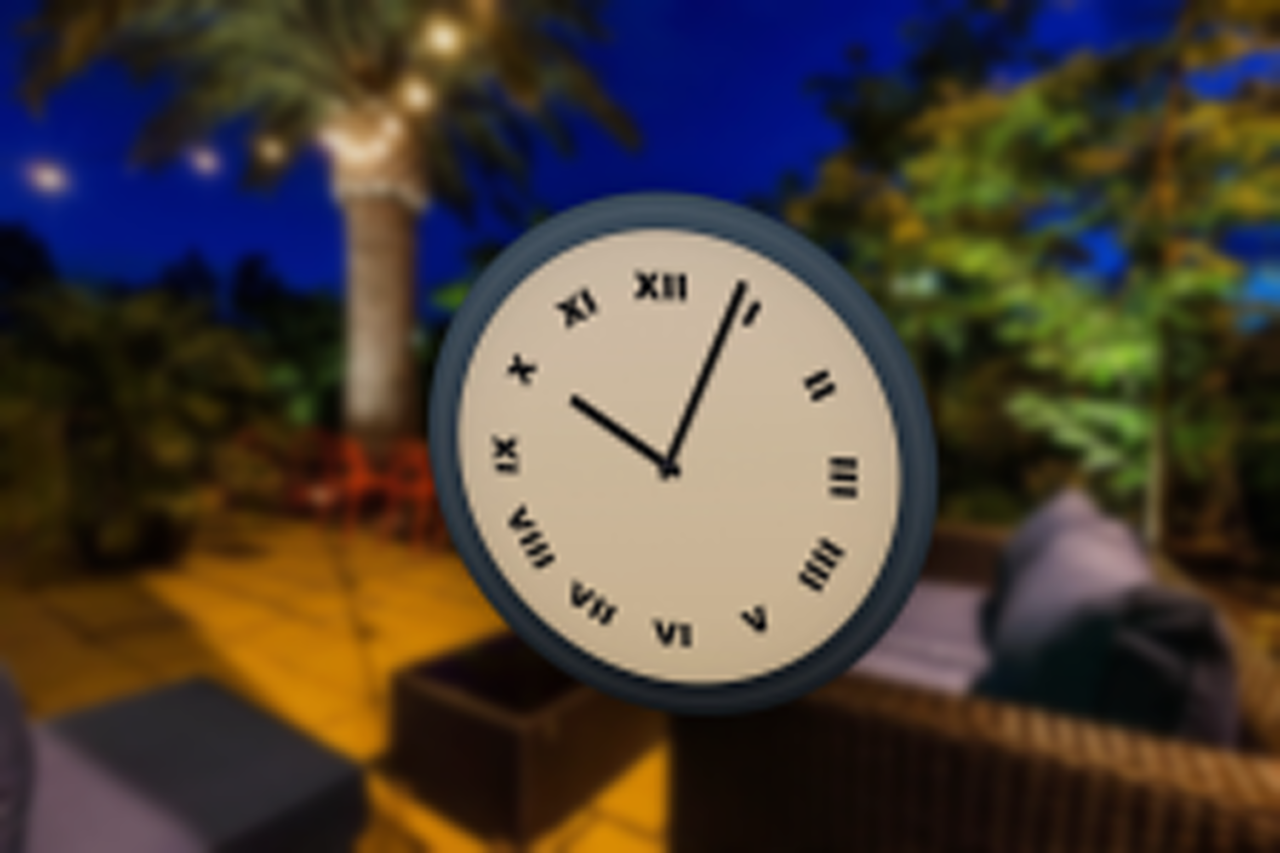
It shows **10:04**
